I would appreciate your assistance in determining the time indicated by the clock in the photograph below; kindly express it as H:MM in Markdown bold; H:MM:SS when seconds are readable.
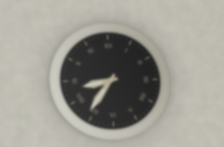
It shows **8:36**
